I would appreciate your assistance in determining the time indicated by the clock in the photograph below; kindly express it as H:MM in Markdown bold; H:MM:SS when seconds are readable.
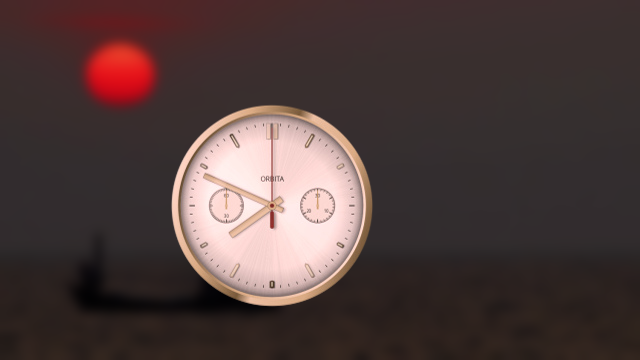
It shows **7:49**
